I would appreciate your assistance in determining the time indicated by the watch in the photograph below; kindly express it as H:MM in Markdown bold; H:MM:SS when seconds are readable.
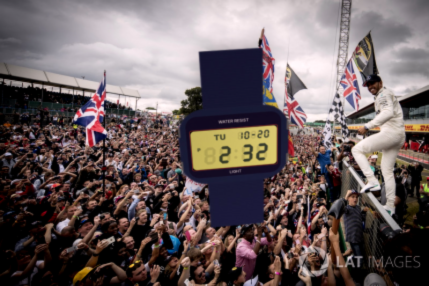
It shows **2:32**
